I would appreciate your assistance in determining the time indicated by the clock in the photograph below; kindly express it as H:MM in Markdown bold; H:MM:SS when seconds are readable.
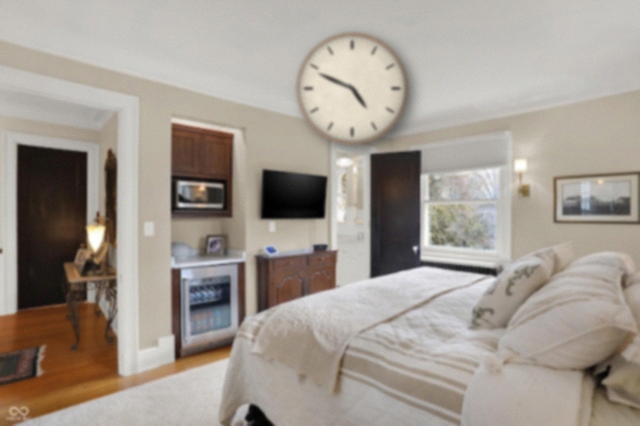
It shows **4:49**
